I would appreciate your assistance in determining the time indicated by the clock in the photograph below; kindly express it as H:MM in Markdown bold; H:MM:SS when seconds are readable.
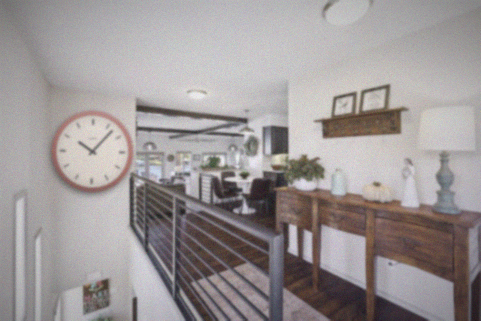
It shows **10:07**
